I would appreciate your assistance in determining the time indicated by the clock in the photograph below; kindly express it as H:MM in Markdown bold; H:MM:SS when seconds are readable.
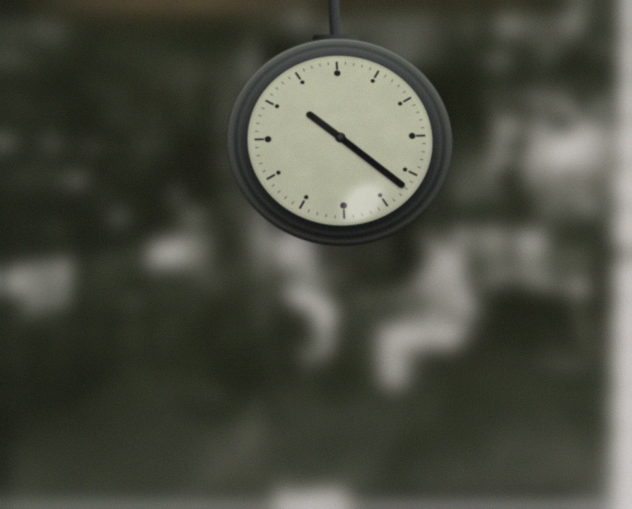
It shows **10:22**
